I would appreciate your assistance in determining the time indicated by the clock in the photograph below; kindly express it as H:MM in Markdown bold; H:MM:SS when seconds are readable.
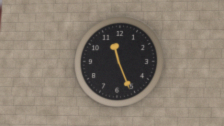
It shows **11:26**
